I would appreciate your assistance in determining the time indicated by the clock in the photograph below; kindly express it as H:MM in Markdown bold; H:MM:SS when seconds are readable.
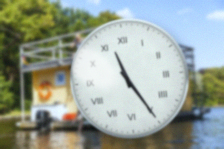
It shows **11:25**
